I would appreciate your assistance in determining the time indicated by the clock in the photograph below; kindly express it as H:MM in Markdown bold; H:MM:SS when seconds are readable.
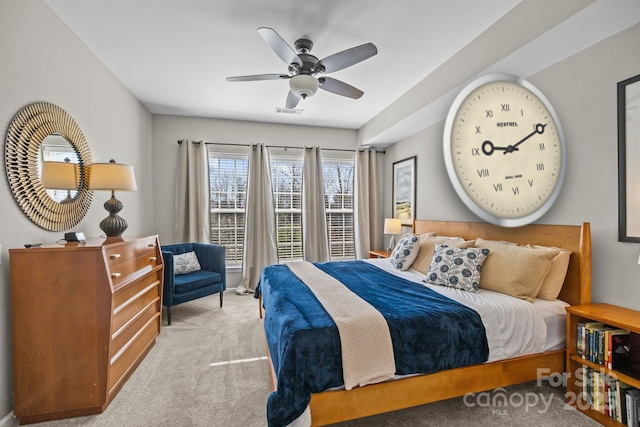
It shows **9:11**
